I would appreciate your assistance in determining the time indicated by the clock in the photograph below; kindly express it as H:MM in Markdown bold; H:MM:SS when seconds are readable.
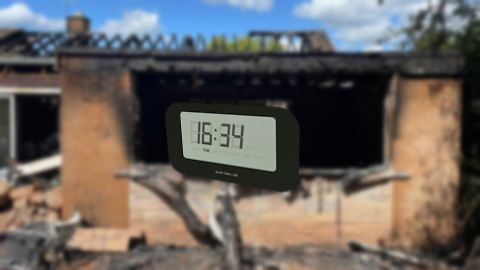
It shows **16:34**
